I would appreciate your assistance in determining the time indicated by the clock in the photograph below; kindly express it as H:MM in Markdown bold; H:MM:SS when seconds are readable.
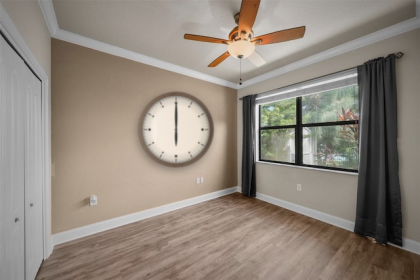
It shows **6:00**
